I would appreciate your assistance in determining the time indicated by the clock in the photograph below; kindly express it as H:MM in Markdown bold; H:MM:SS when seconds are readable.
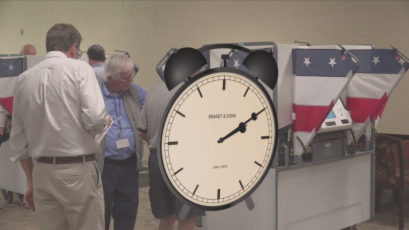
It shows **2:10**
